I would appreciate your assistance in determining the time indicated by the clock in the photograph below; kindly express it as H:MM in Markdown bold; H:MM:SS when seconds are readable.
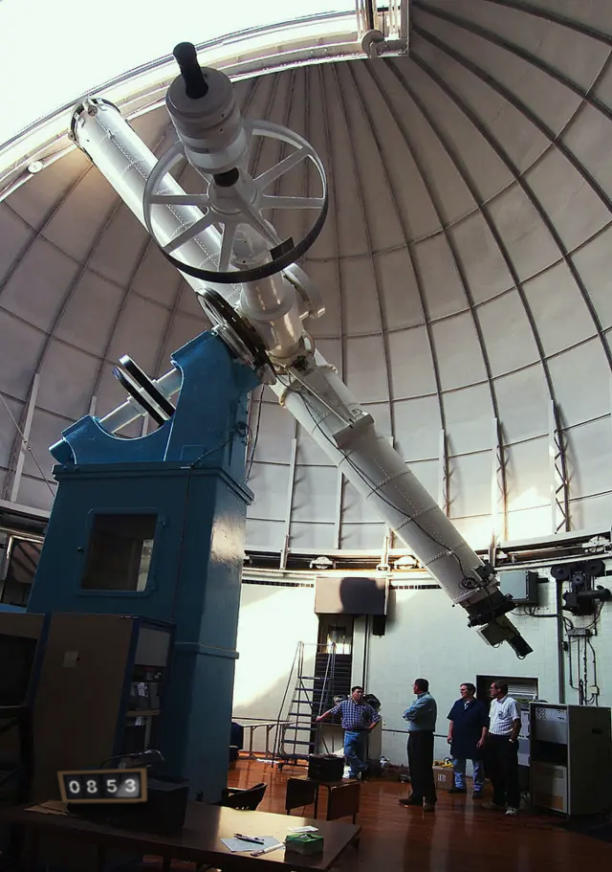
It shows **8:53**
